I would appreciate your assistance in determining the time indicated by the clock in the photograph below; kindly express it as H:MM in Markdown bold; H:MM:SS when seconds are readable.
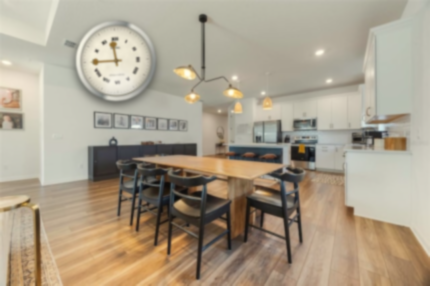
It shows **11:45**
